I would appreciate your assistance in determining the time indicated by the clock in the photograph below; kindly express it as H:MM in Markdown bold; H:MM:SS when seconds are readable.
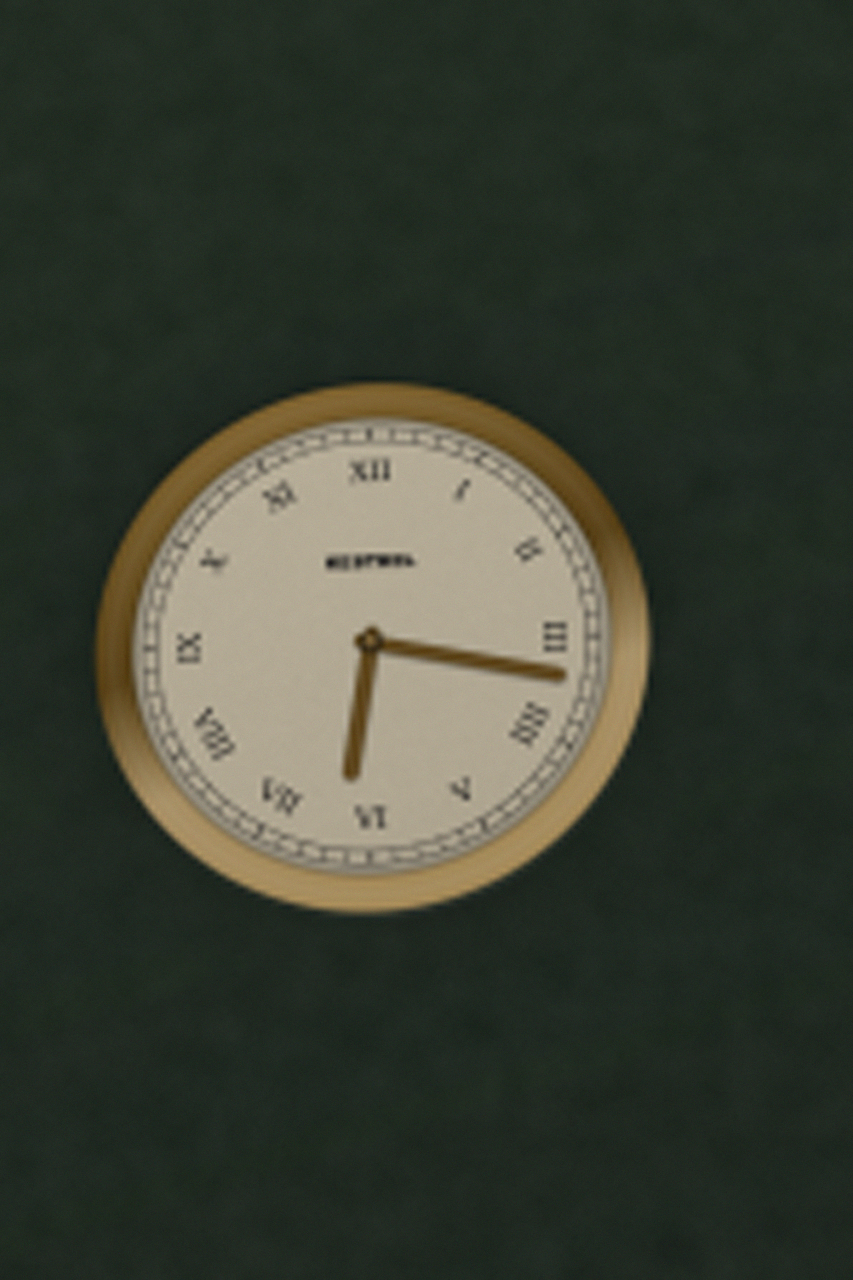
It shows **6:17**
